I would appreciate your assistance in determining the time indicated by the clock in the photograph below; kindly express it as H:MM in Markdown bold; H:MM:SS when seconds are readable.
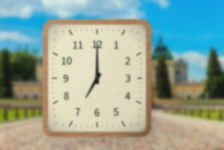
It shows **7:00**
